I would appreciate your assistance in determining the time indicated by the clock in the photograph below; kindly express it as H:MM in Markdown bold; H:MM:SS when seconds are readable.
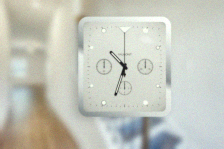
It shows **10:33**
